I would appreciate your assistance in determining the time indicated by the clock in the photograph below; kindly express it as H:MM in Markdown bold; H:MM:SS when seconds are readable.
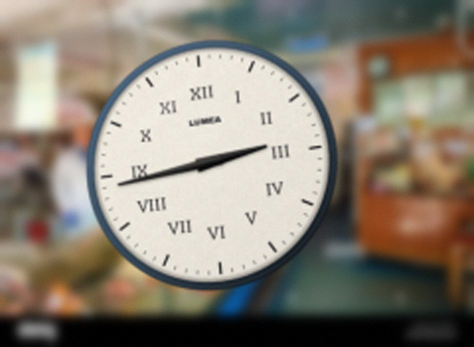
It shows **2:44**
